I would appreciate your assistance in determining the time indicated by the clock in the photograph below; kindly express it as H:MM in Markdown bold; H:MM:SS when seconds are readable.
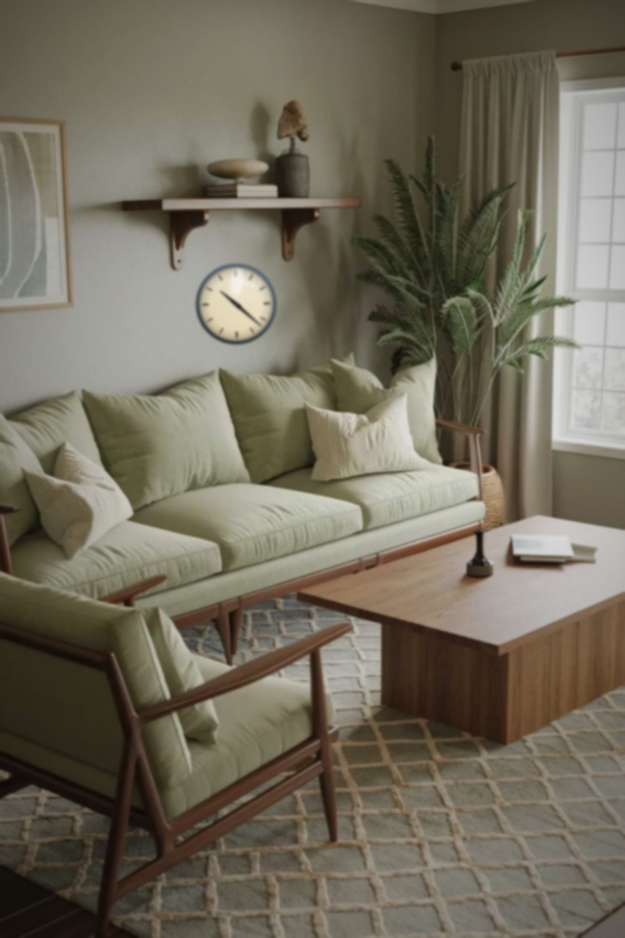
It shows **10:22**
